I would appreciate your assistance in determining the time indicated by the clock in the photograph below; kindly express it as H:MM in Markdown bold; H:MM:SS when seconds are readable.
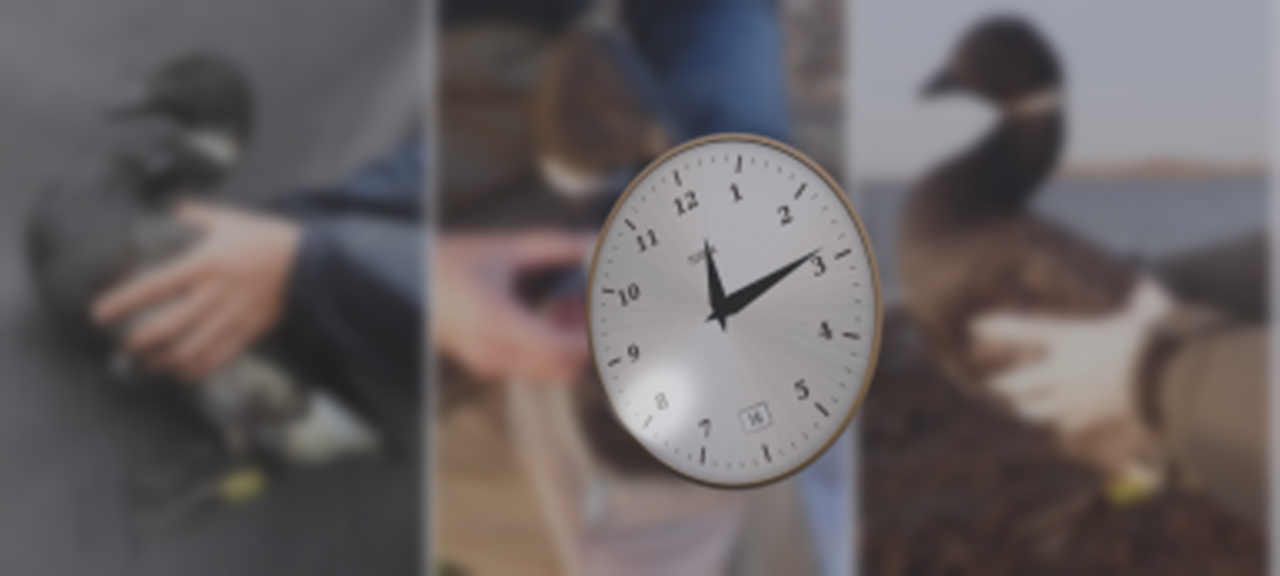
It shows **12:14**
